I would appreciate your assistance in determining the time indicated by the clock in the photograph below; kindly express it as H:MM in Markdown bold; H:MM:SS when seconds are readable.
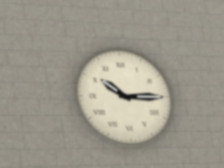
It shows **10:15**
